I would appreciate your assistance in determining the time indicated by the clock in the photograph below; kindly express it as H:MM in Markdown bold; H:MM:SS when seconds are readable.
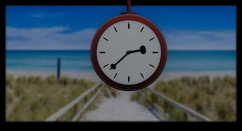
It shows **2:38**
